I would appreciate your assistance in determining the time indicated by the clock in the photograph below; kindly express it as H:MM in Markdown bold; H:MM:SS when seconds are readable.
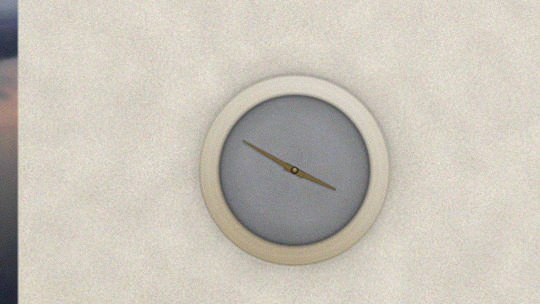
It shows **3:50**
